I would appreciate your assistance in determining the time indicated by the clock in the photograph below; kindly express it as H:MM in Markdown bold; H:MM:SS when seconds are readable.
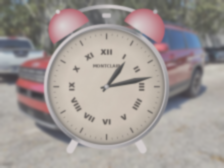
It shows **1:13**
